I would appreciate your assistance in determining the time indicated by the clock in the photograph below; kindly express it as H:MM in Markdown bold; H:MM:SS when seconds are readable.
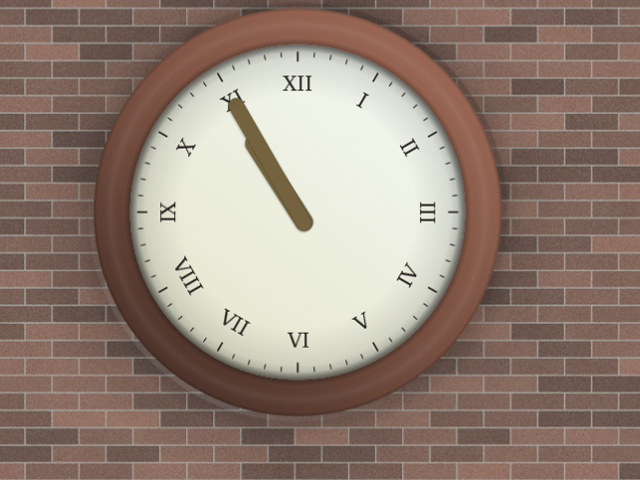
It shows **10:55**
